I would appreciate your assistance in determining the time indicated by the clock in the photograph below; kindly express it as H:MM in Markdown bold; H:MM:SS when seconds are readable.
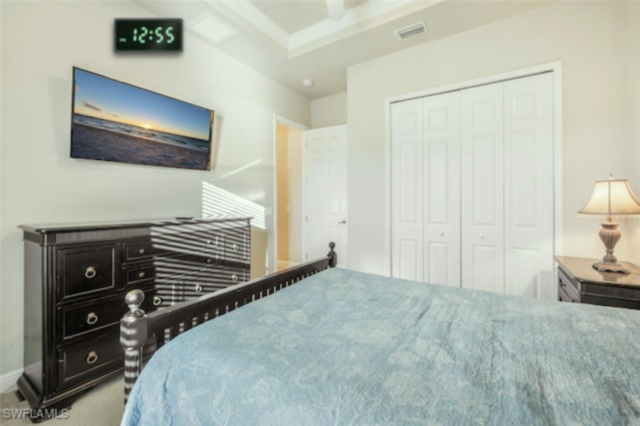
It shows **12:55**
